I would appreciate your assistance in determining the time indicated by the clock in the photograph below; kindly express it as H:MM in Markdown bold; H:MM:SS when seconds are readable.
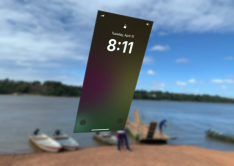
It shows **8:11**
